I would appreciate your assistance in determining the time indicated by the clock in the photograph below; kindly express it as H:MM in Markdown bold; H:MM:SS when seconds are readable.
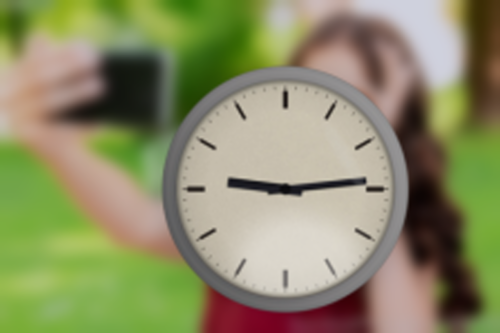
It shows **9:14**
